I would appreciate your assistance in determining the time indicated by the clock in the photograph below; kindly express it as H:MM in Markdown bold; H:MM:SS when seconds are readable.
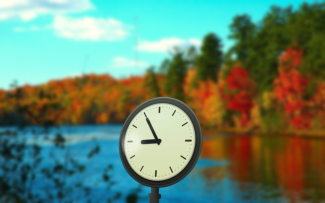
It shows **8:55**
